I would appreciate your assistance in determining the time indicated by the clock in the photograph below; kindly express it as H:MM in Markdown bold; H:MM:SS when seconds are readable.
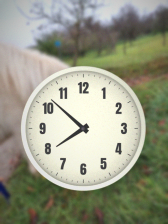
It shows **7:52**
